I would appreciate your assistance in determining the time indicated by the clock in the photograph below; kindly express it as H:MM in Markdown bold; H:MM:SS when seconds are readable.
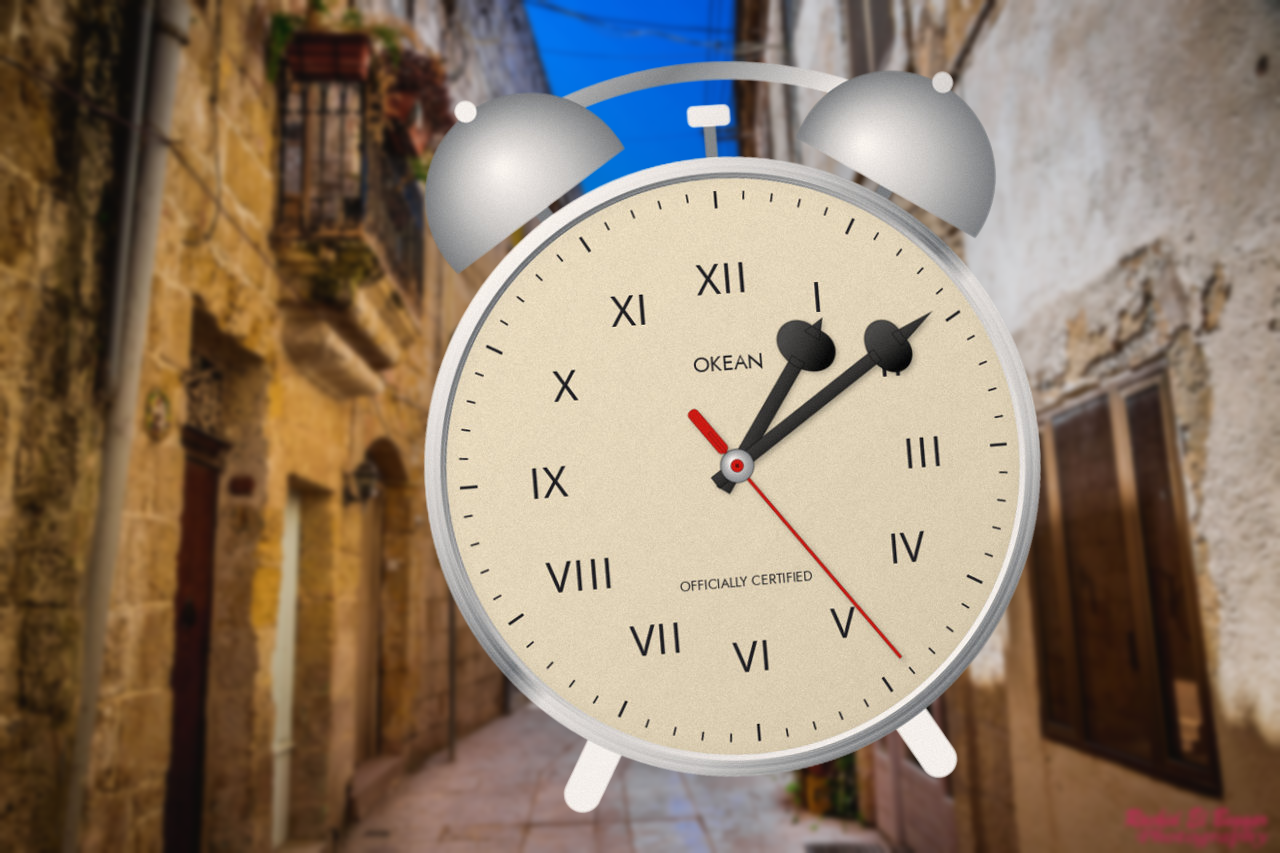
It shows **1:09:24**
